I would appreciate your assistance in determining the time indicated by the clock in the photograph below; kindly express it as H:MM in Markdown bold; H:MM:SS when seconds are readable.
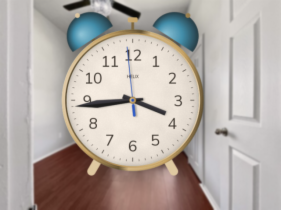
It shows **3:43:59**
